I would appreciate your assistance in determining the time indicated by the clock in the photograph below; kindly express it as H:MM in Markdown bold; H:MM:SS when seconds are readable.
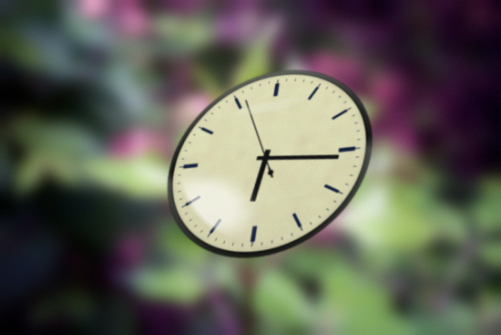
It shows **6:15:56**
